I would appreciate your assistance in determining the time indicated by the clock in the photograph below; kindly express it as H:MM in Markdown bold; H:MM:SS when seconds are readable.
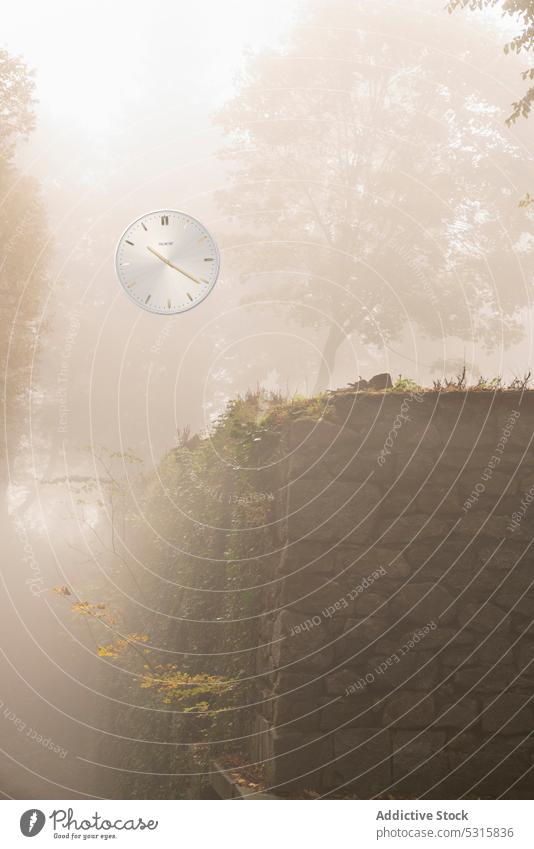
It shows **10:21**
